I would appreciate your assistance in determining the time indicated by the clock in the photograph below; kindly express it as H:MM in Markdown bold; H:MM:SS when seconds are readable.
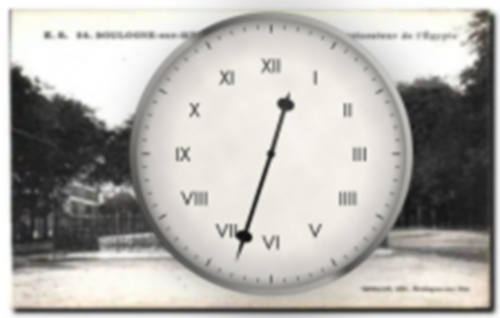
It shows **12:33**
